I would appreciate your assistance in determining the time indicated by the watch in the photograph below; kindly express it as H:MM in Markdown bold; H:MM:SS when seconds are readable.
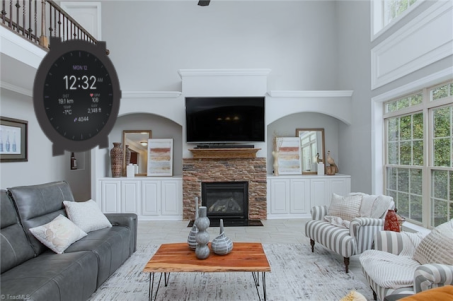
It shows **12:32**
